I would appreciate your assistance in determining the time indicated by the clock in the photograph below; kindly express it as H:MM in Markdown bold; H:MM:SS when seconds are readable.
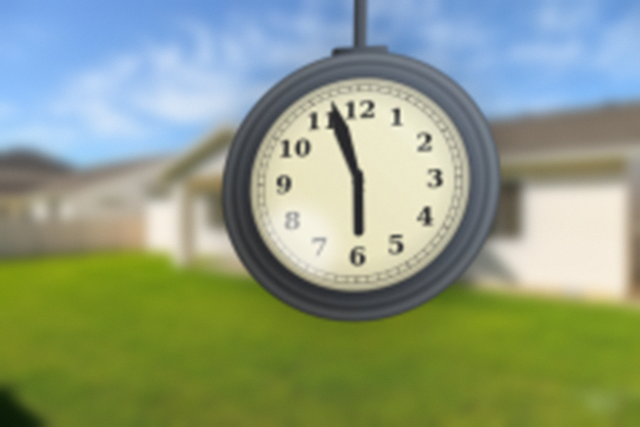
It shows **5:57**
